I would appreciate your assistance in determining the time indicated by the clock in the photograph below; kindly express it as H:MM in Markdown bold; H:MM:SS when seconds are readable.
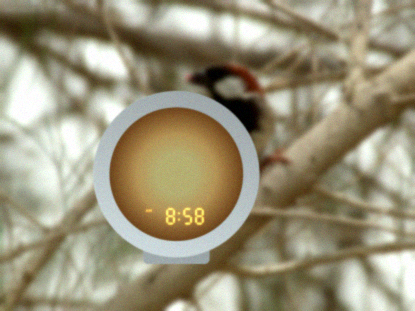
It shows **8:58**
